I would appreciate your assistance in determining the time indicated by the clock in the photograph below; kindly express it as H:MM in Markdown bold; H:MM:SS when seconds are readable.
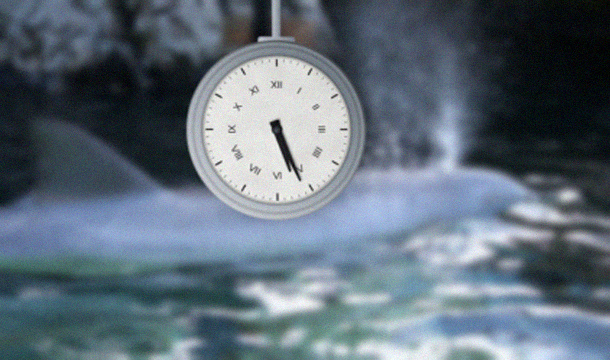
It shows **5:26**
